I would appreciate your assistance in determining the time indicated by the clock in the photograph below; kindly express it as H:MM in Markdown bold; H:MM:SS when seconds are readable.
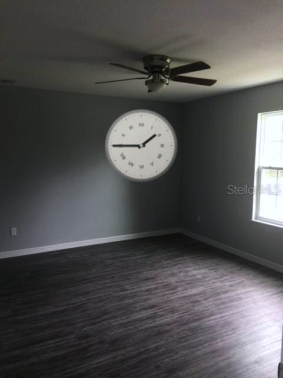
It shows **1:45**
